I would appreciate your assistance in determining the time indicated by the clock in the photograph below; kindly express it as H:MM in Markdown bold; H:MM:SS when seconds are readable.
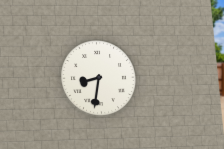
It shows **8:32**
